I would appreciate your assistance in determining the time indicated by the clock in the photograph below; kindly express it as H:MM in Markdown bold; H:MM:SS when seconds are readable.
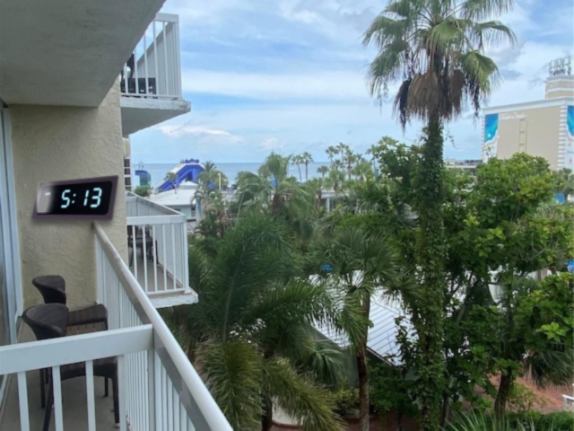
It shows **5:13**
